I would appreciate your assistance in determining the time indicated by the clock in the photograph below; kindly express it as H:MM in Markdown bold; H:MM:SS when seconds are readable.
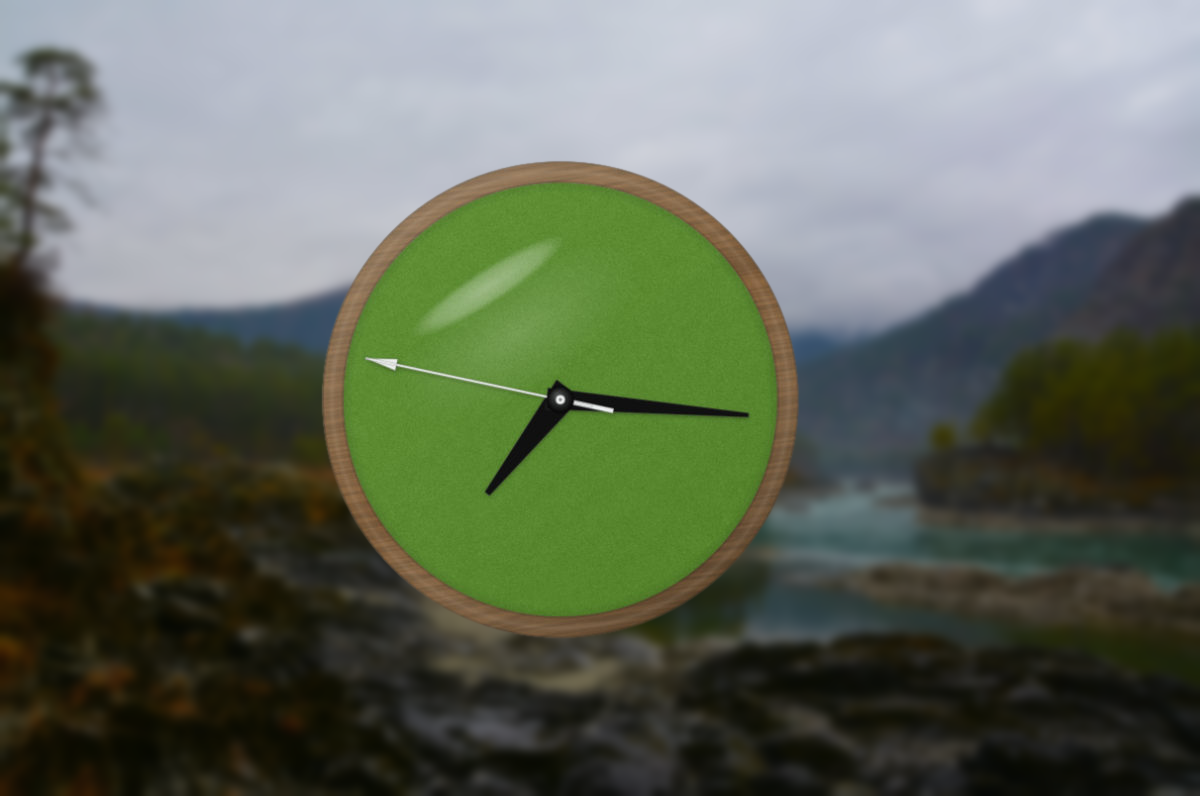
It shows **7:15:47**
